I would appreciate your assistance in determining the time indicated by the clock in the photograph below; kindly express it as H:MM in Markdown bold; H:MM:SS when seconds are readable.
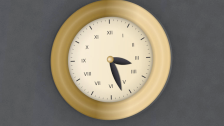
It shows **3:27**
